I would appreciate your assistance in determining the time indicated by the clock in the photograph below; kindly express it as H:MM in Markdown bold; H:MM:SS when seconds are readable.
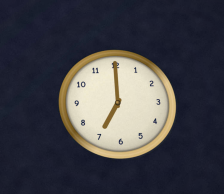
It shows **7:00**
